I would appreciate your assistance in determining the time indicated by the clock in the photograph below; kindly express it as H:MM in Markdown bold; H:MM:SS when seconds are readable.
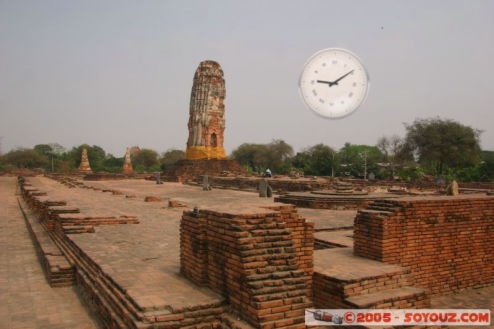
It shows **9:09**
